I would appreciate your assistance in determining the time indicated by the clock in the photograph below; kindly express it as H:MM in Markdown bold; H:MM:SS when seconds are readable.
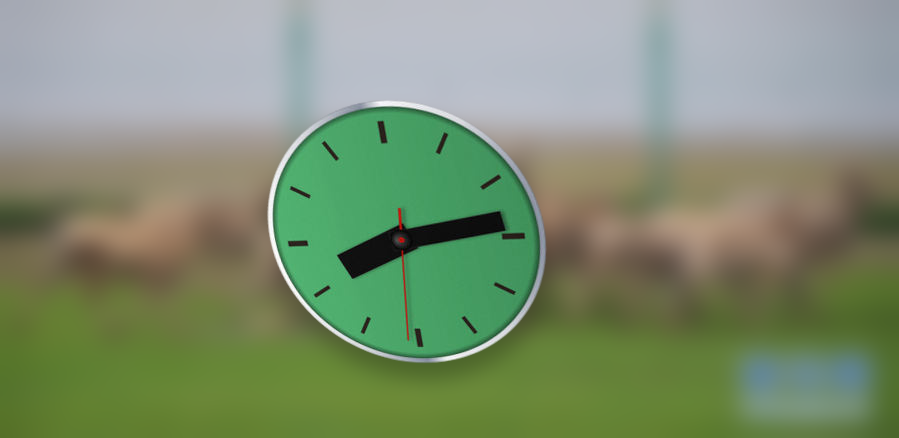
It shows **8:13:31**
